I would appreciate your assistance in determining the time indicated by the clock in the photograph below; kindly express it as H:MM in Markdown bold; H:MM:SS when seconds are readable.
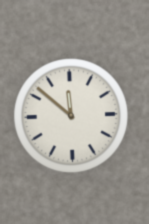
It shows **11:52**
